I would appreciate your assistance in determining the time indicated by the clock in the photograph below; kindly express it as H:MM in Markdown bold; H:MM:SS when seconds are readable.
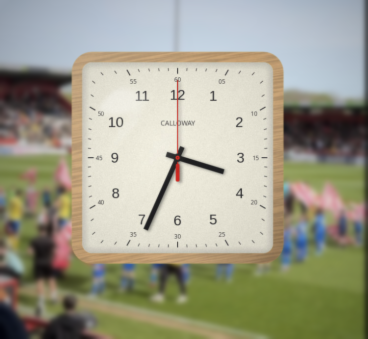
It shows **3:34:00**
